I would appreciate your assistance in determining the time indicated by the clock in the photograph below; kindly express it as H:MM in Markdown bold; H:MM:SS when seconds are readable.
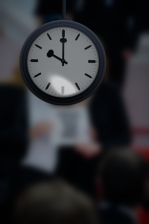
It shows **10:00**
